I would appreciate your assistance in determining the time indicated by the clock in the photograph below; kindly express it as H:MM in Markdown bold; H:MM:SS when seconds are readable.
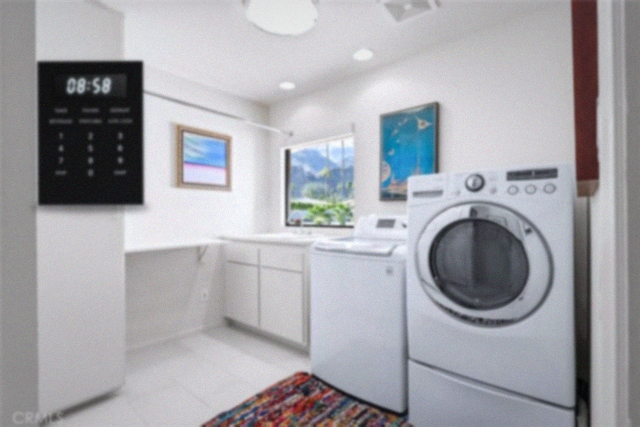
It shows **8:58**
